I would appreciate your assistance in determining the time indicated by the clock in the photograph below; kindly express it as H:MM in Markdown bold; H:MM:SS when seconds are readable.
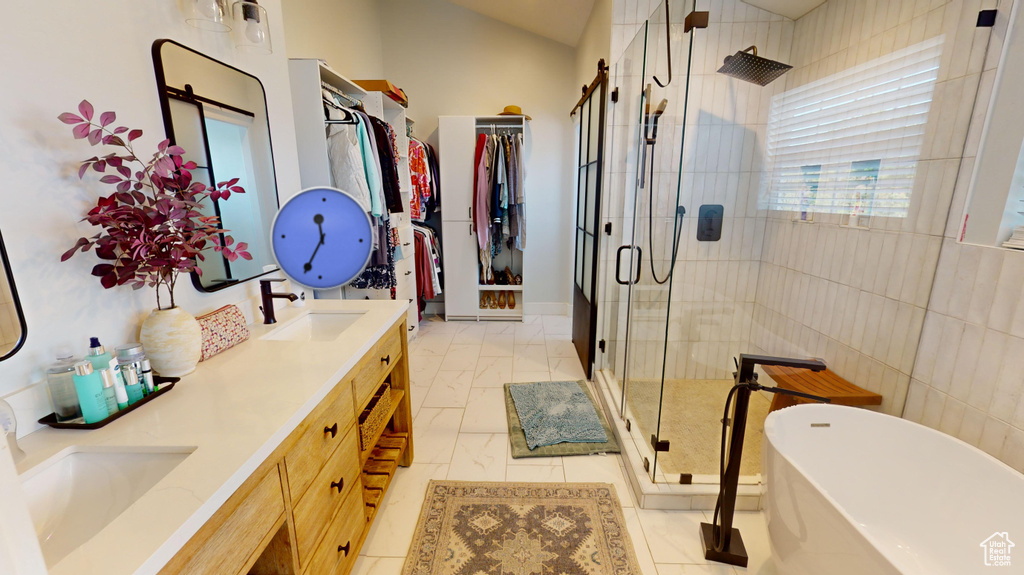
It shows **11:34**
